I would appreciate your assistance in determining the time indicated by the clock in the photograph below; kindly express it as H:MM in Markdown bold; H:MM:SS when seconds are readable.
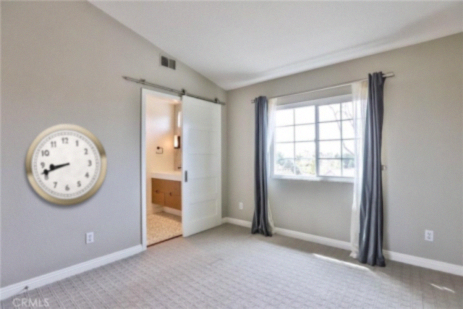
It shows **8:42**
